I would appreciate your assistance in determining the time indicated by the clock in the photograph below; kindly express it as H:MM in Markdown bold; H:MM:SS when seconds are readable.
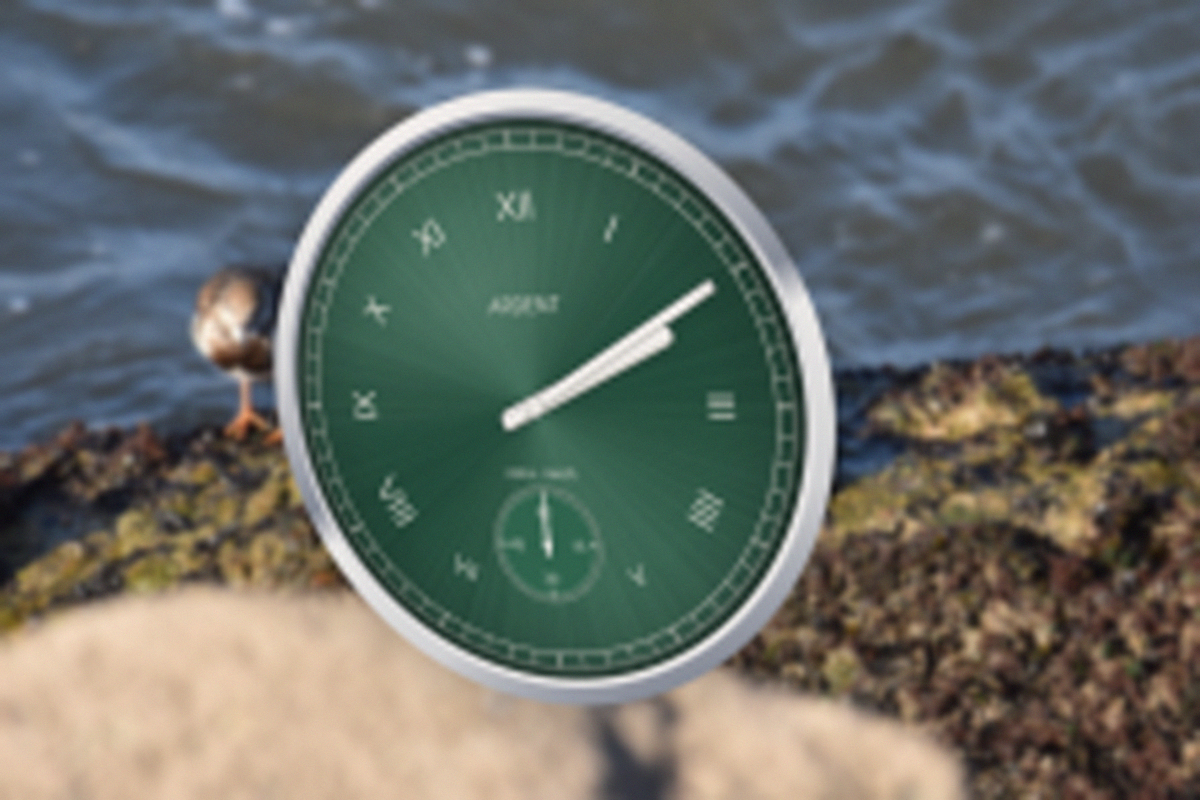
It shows **2:10**
